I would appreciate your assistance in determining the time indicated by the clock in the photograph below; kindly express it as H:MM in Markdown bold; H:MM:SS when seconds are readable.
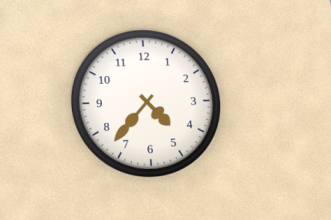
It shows **4:37**
